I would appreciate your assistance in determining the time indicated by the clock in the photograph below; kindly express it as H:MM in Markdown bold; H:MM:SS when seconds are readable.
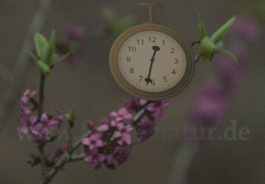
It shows **12:32**
